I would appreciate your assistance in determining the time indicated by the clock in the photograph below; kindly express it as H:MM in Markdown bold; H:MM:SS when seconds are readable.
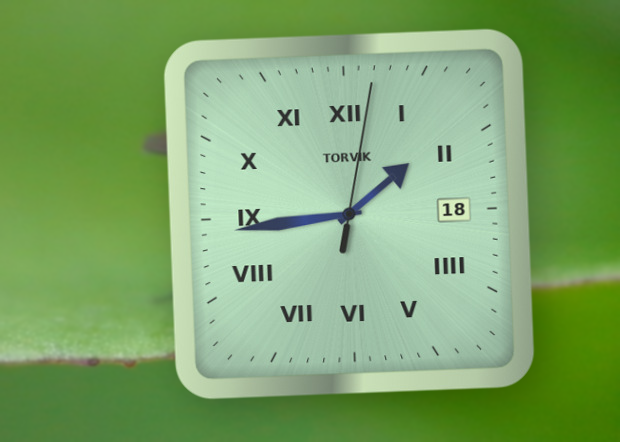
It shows **1:44:02**
